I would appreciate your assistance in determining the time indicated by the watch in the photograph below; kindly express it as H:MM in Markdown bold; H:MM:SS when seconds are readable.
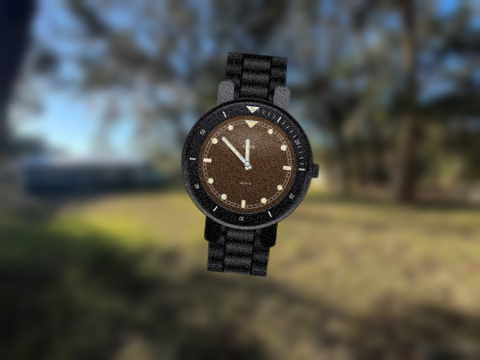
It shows **11:52**
